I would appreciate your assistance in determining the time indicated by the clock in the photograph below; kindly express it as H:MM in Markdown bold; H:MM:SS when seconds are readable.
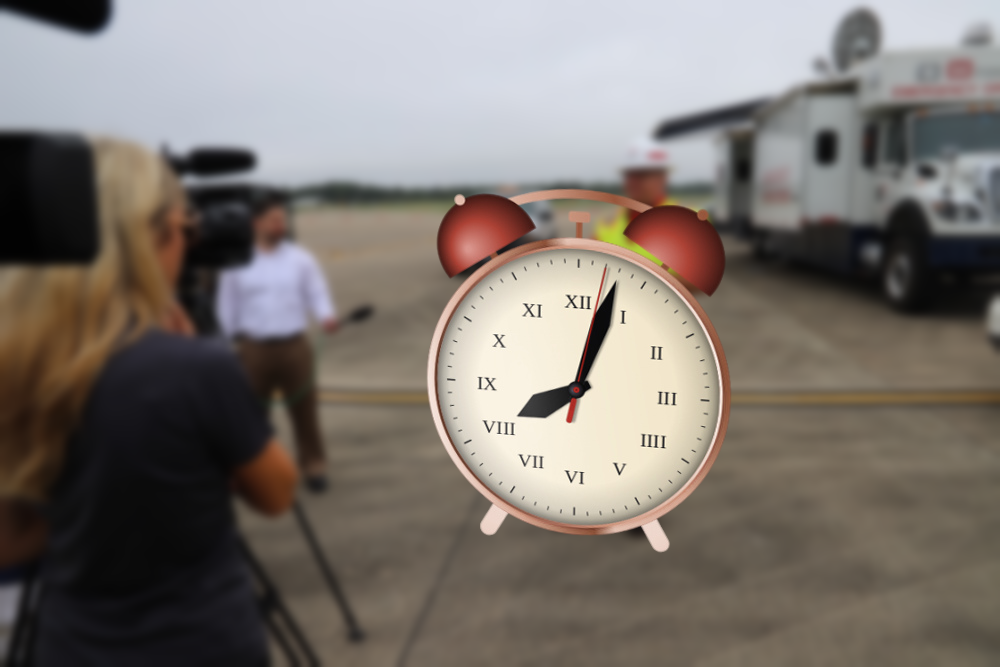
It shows **8:03:02**
